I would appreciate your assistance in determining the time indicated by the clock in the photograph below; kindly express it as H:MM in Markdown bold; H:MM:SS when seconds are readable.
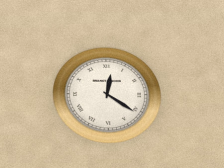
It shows **12:21**
